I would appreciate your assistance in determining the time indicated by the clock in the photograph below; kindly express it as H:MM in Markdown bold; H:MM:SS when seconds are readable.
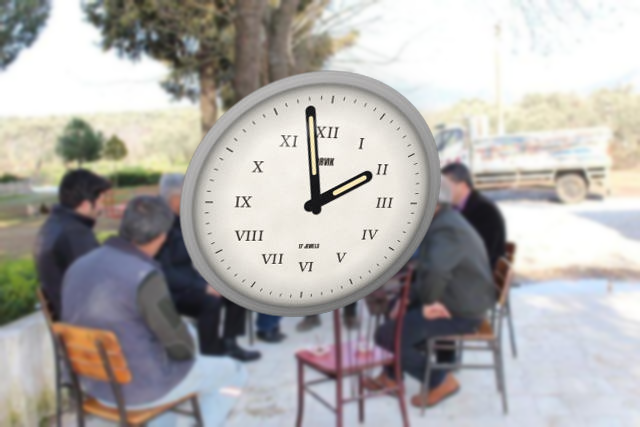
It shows **1:58**
